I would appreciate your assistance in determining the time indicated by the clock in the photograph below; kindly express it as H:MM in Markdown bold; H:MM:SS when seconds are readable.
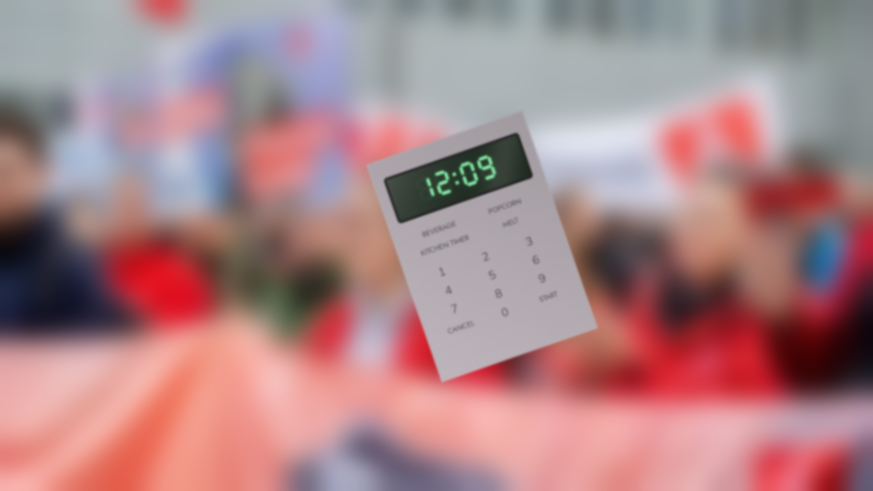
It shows **12:09**
